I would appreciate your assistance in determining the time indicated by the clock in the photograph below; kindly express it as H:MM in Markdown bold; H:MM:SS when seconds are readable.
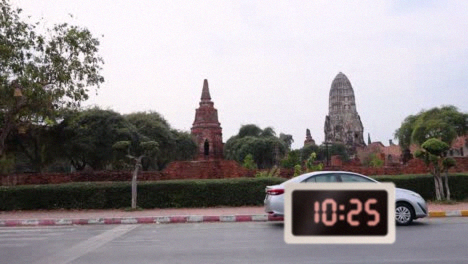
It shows **10:25**
